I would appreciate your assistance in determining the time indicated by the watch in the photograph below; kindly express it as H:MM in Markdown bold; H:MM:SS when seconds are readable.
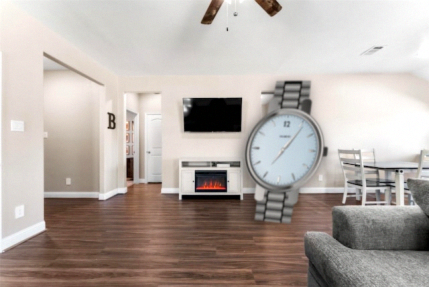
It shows **7:06**
